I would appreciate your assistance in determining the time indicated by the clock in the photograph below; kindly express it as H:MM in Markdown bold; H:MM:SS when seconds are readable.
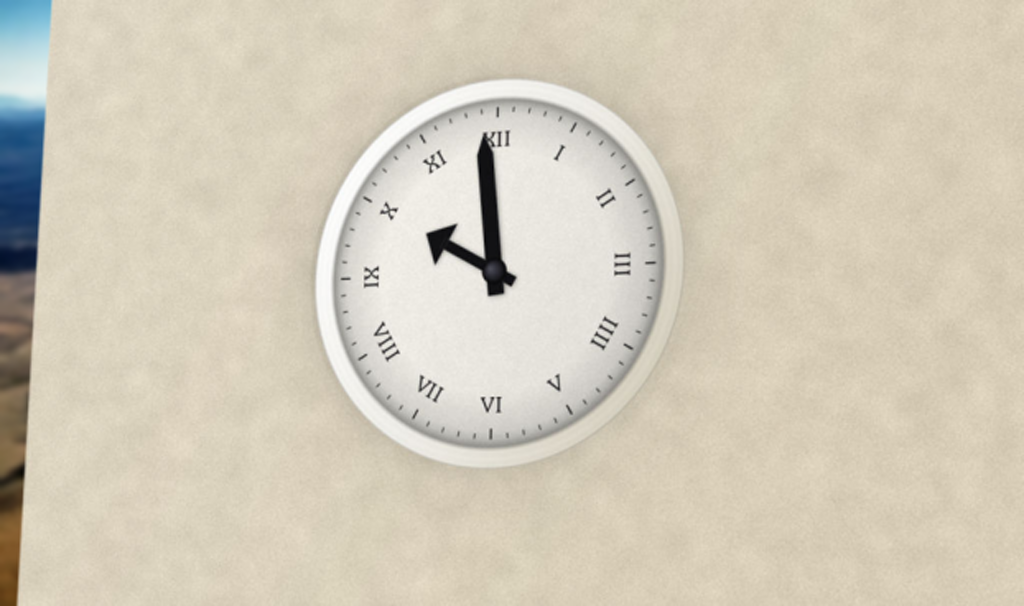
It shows **9:59**
